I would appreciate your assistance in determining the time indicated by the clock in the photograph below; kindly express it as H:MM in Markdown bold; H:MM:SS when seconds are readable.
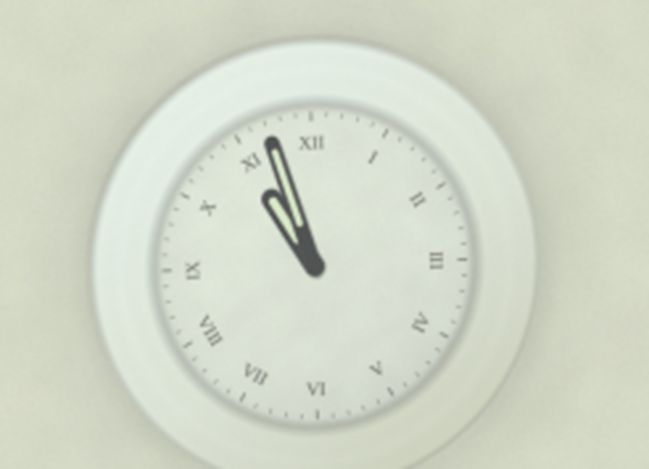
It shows **10:57**
